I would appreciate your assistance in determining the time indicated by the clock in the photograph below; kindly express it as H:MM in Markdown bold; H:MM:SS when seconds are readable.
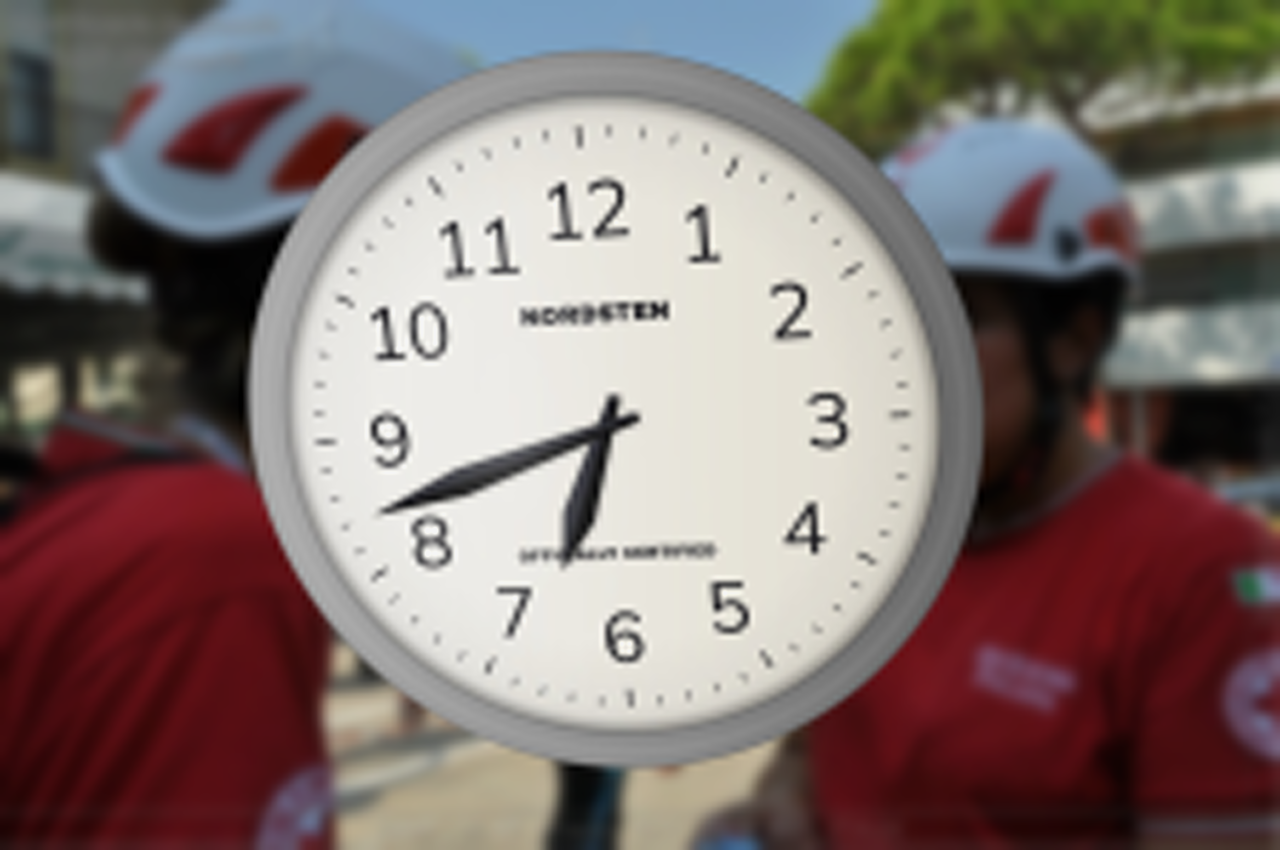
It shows **6:42**
